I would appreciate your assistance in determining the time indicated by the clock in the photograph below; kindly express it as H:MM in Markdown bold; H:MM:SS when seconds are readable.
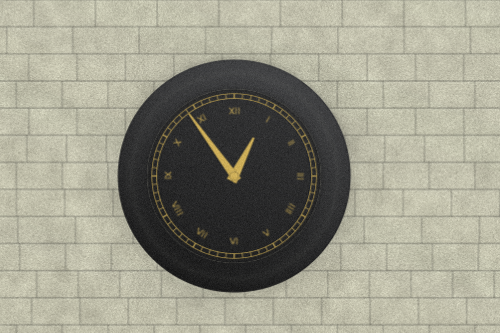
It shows **12:54**
